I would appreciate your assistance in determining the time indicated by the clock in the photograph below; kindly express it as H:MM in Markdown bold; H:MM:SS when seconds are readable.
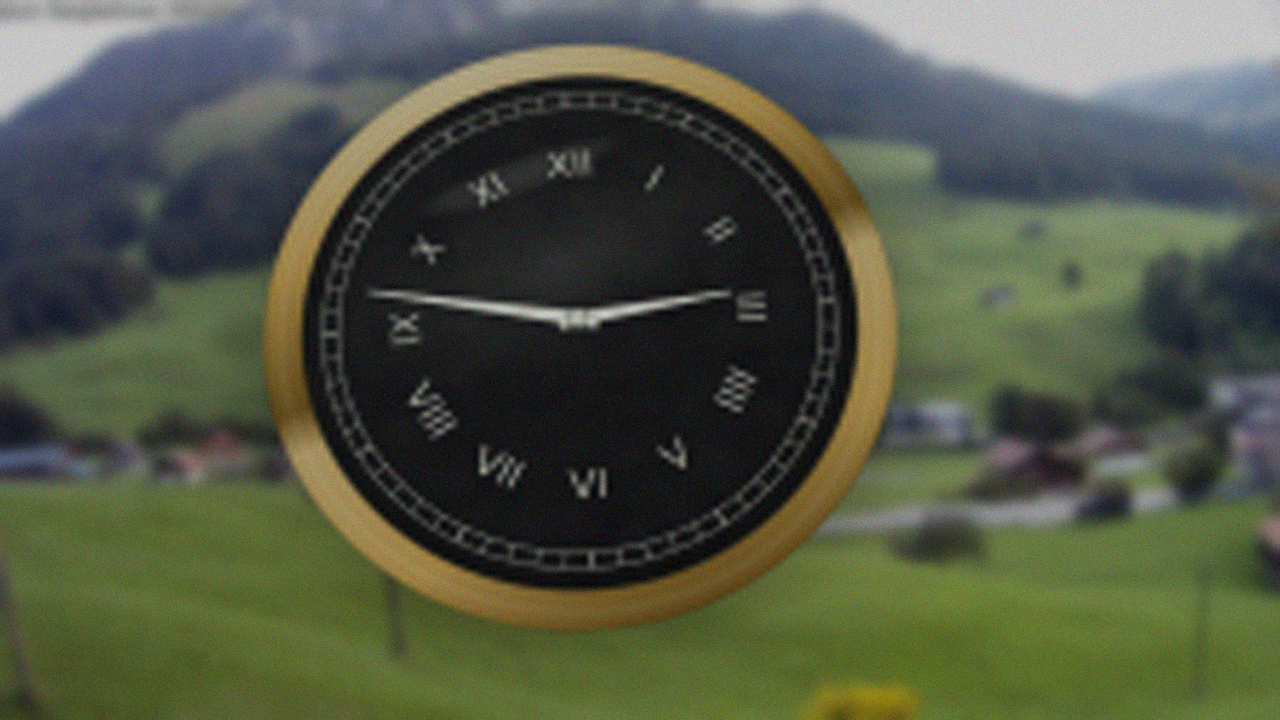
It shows **2:47**
